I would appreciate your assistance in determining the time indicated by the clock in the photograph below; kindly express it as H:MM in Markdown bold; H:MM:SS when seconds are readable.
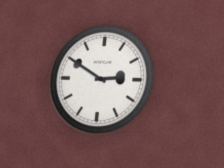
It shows **2:50**
